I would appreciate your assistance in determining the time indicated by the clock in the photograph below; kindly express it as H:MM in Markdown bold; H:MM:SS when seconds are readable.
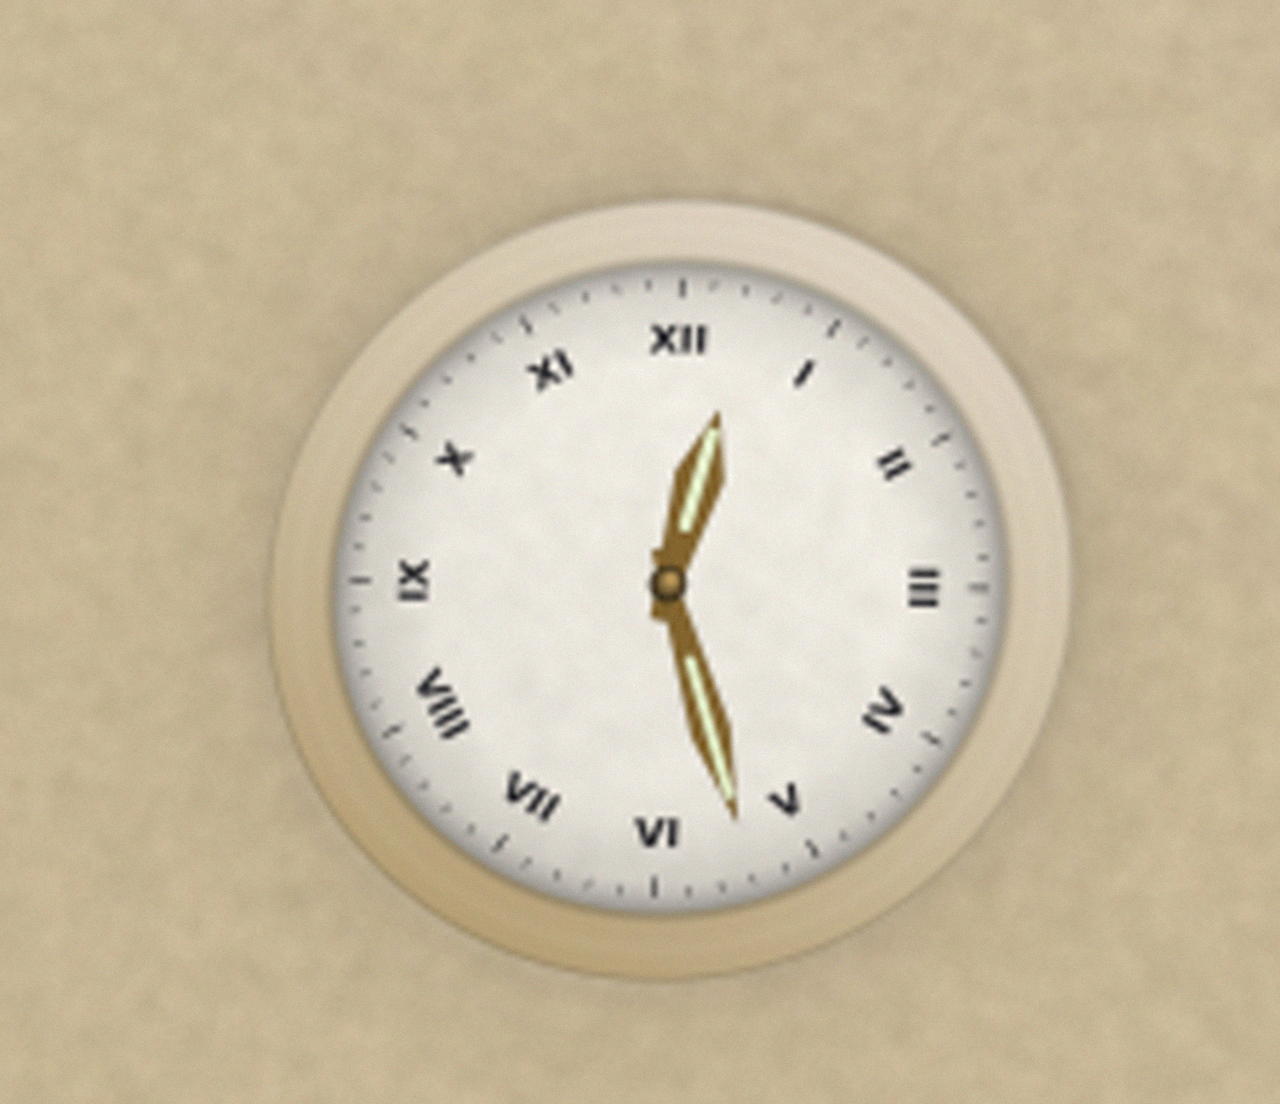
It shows **12:27**
